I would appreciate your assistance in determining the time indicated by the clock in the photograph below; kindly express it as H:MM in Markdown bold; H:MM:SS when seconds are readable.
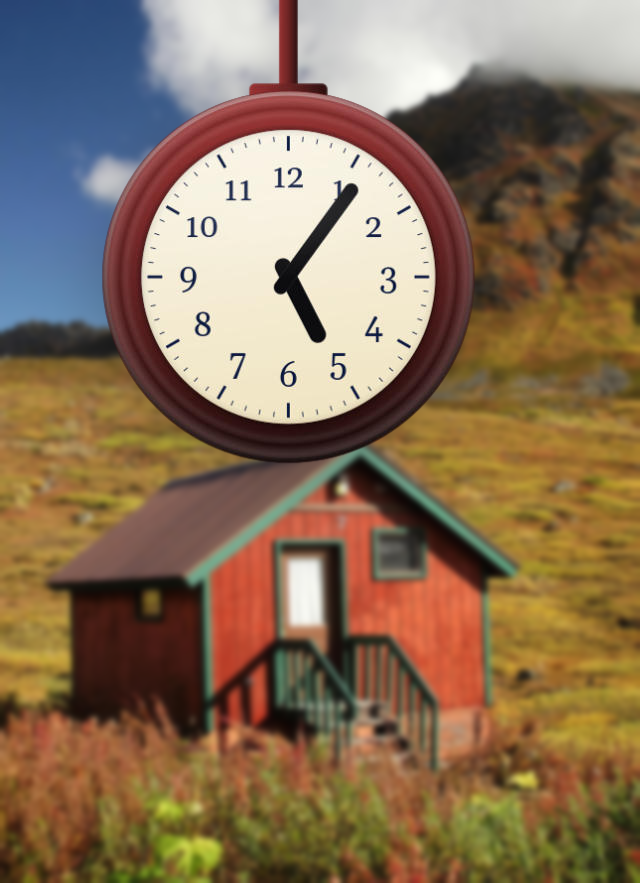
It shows **5:06**
